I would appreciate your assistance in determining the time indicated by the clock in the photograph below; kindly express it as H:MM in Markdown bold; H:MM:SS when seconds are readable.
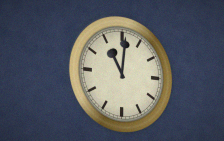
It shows **11:01**
